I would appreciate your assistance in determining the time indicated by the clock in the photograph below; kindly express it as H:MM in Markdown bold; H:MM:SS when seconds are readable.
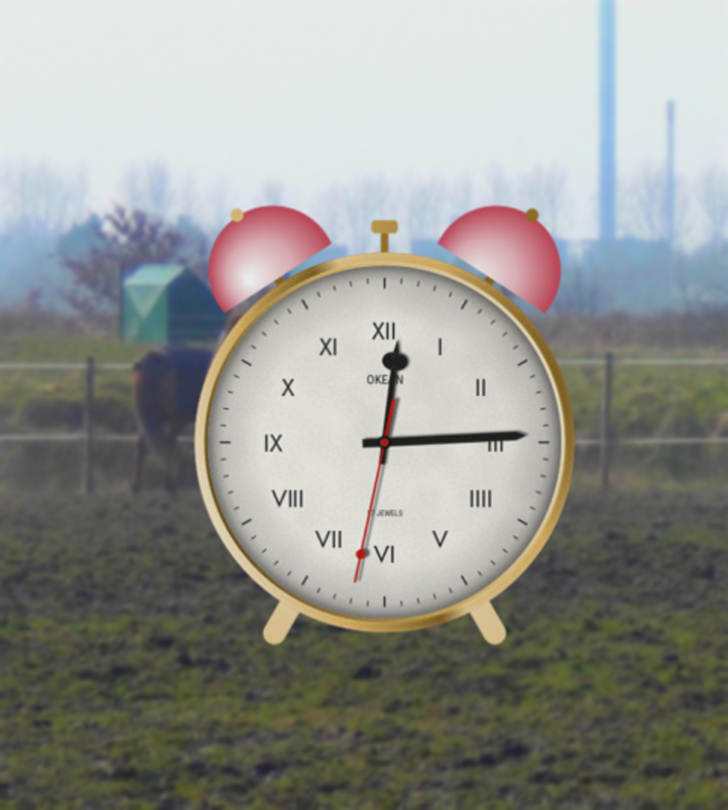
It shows **12:14:32**
